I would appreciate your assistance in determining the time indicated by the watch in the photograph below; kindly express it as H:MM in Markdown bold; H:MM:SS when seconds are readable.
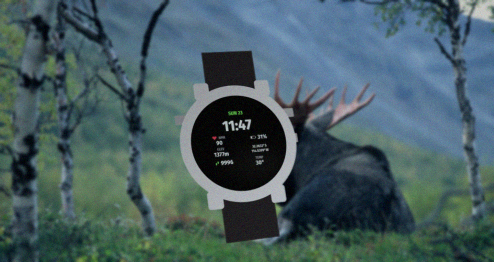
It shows **11:47**
